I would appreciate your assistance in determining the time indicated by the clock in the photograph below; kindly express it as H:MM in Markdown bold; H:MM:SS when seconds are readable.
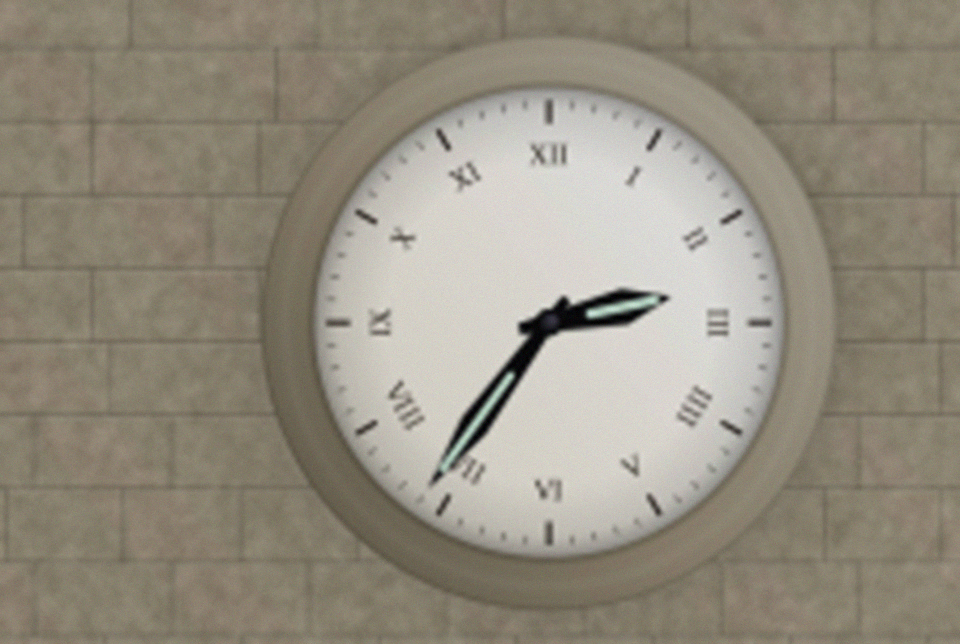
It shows **2:36**
